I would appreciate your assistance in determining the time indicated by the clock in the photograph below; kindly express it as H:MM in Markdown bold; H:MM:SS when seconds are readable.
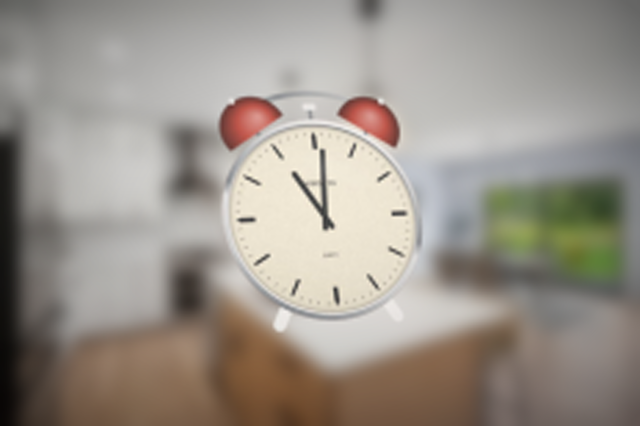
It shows **11:01**
